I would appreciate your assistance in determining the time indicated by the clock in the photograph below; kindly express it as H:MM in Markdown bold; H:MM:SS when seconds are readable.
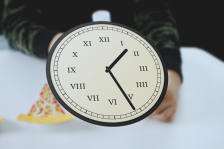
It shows **1:26**
